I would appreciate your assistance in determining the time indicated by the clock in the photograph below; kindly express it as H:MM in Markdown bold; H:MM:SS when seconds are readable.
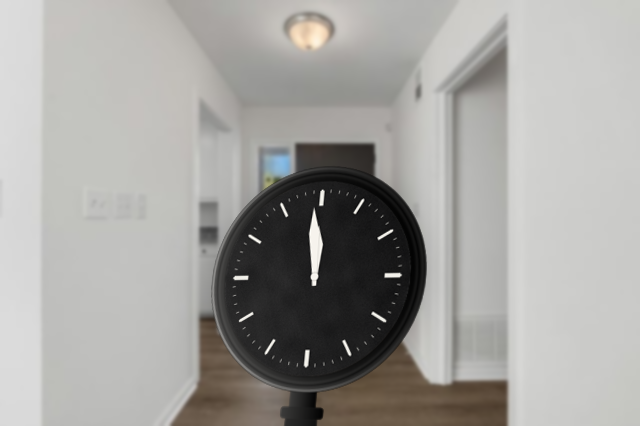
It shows **11:59**
